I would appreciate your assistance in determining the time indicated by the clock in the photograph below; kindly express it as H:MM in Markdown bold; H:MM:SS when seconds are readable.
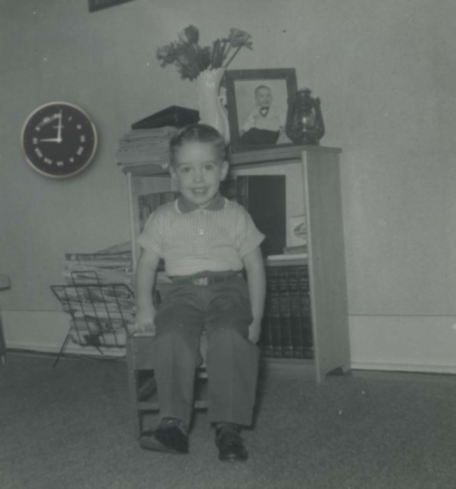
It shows **9:01**
